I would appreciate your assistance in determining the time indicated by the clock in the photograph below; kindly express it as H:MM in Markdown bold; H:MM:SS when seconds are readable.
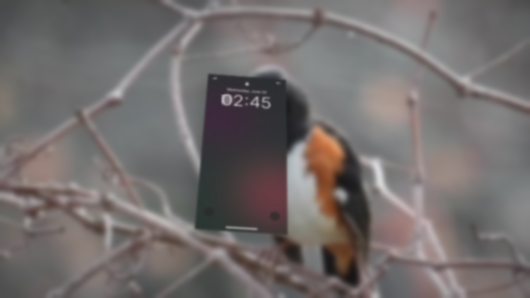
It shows **2:45**
